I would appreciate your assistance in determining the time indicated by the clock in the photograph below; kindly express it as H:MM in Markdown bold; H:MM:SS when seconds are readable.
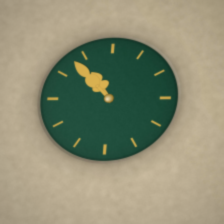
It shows **10:53**
